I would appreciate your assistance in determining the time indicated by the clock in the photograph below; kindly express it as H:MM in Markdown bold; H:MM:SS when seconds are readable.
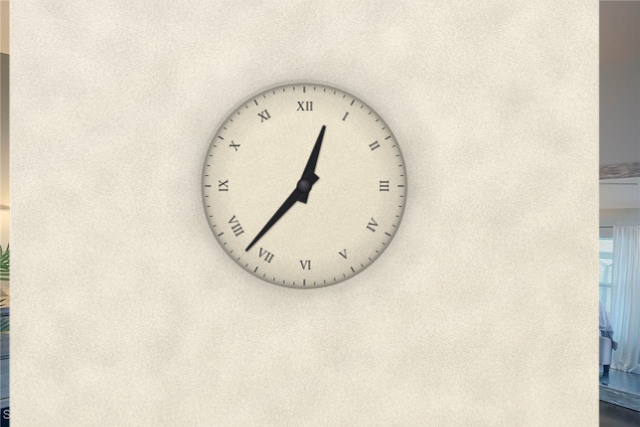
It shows **12:37**
